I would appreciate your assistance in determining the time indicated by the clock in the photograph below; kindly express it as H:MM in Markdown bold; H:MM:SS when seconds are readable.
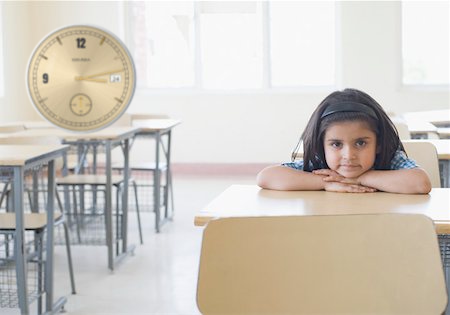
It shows **3:13**
